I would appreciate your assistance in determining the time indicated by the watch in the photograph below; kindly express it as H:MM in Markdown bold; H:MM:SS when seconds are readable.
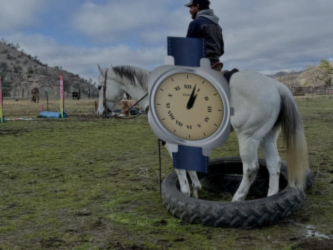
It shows **1:03**
